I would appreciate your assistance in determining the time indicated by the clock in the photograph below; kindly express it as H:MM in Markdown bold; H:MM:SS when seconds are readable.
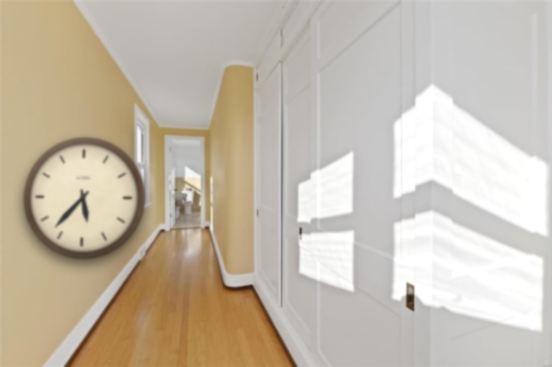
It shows **5:37**
